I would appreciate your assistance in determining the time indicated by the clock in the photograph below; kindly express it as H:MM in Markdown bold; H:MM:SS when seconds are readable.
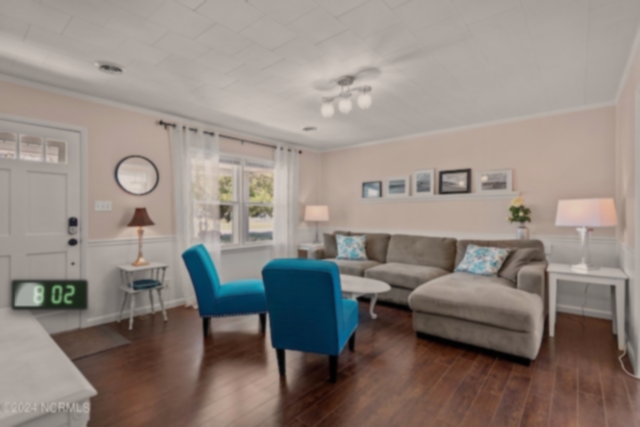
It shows **8:02**
